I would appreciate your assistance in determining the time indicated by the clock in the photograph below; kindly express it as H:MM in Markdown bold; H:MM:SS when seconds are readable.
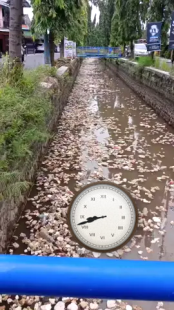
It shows **8:42**
